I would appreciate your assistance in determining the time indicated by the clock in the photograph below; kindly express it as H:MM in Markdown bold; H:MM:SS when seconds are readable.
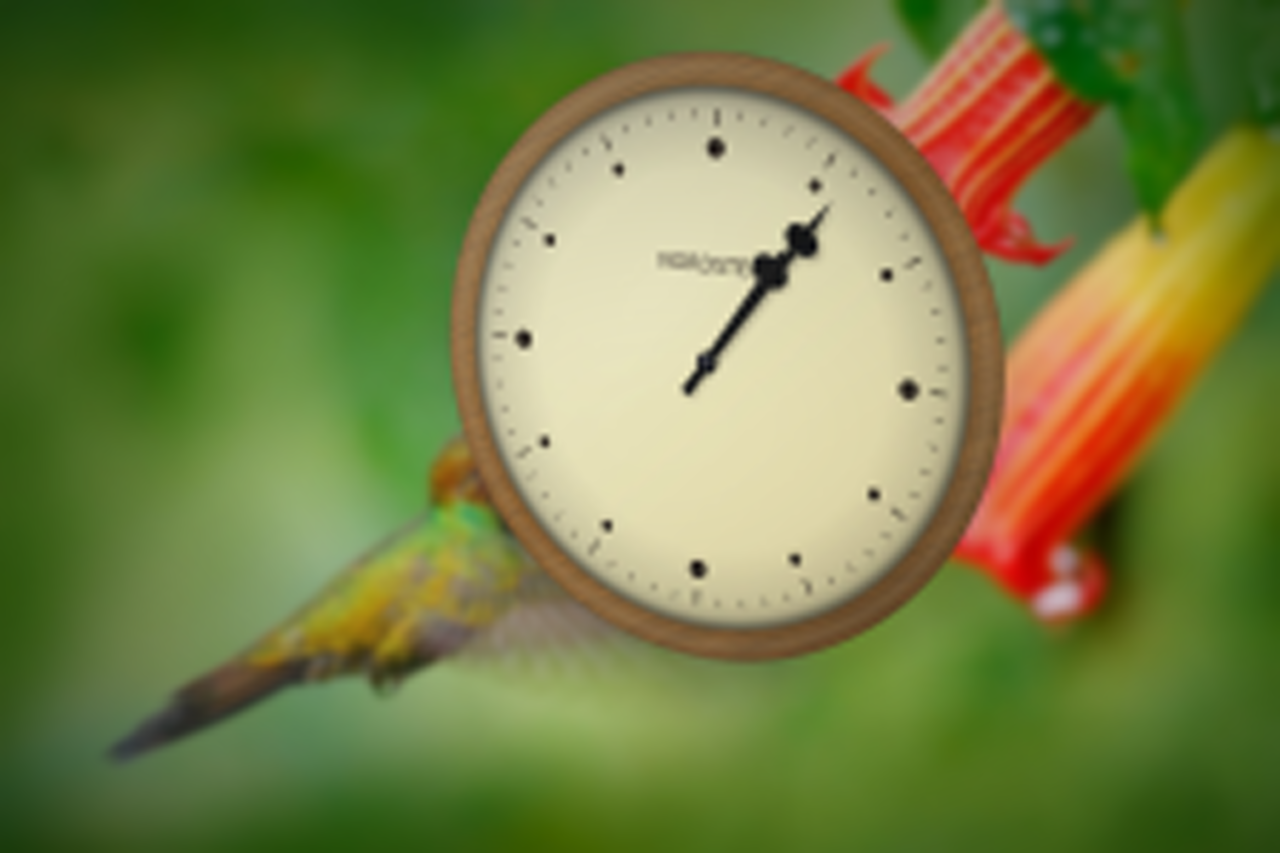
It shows **1:06**
